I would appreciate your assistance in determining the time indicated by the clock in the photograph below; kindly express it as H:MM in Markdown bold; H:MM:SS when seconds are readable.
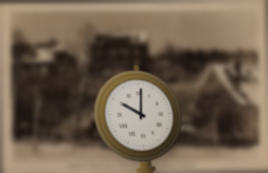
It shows **10:01**
